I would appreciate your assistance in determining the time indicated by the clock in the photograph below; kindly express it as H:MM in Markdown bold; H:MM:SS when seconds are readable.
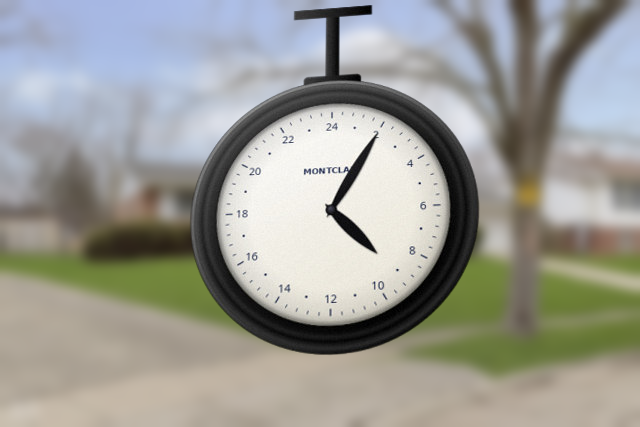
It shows **9:05**
